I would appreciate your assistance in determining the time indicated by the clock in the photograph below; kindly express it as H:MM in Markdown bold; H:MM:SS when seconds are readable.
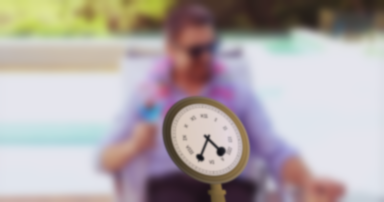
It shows **4:35**
